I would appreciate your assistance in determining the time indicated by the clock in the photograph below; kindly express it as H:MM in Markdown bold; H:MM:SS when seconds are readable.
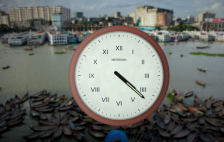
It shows **4:22**
